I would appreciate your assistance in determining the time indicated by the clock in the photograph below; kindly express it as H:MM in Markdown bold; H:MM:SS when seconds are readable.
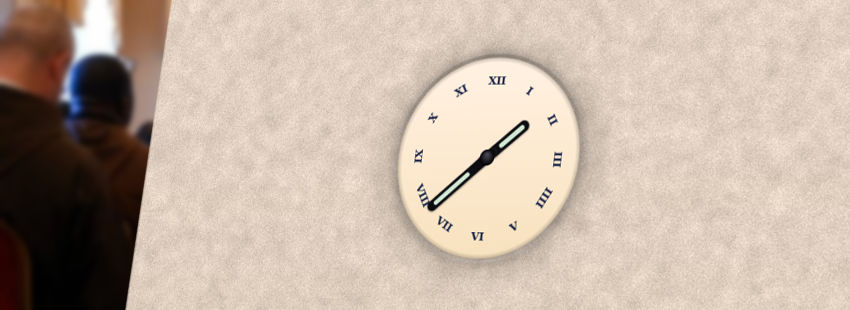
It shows **1:38**
